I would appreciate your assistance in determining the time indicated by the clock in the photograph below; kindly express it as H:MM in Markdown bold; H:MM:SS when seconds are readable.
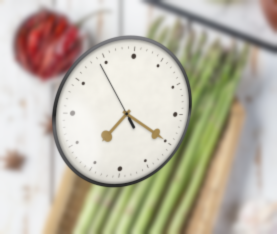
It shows **7:19:54**
